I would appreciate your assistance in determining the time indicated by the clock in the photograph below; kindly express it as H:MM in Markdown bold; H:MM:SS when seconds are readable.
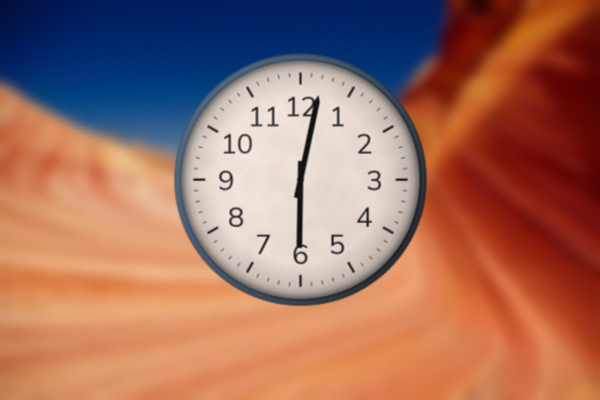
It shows **6:02**
